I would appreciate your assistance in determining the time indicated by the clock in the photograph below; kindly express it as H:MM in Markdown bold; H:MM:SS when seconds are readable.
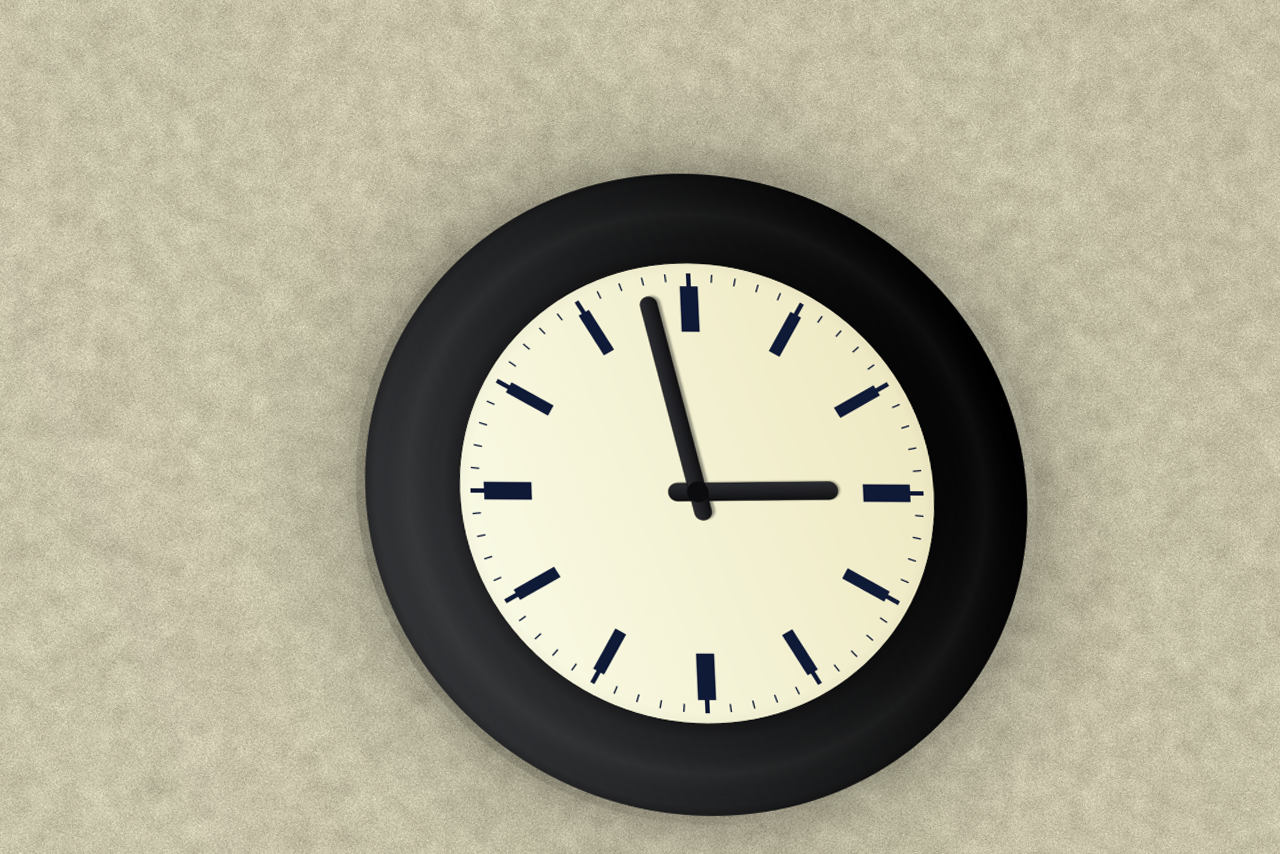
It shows **2:58**
